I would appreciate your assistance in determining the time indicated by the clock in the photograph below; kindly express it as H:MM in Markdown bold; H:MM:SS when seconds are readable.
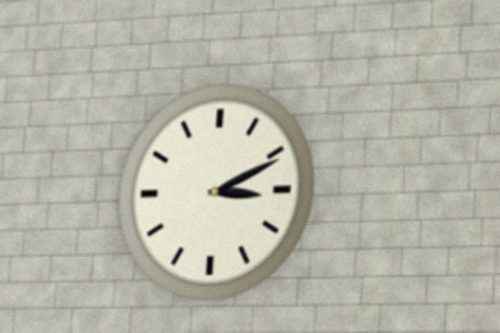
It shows **3:11**
